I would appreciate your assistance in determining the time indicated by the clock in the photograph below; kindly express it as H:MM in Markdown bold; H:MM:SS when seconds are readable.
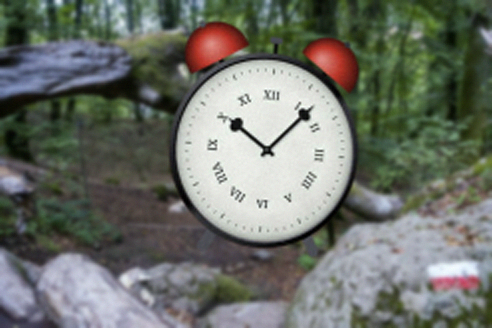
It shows **10:07**
